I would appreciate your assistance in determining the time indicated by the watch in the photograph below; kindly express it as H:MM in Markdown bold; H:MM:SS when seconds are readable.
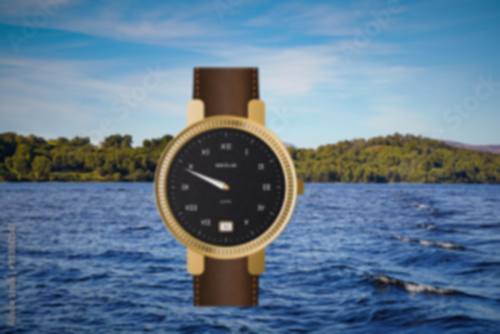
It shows **9:49**
